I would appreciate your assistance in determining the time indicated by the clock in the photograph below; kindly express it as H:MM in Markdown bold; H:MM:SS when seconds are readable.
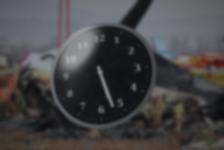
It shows **5:27**
